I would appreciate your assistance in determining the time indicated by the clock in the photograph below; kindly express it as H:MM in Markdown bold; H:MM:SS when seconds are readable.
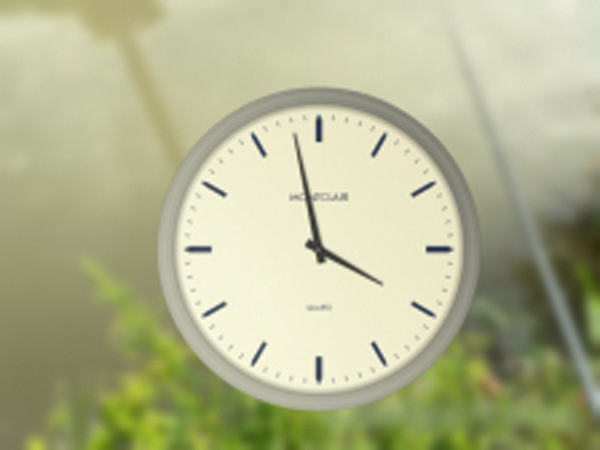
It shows **3:58**
